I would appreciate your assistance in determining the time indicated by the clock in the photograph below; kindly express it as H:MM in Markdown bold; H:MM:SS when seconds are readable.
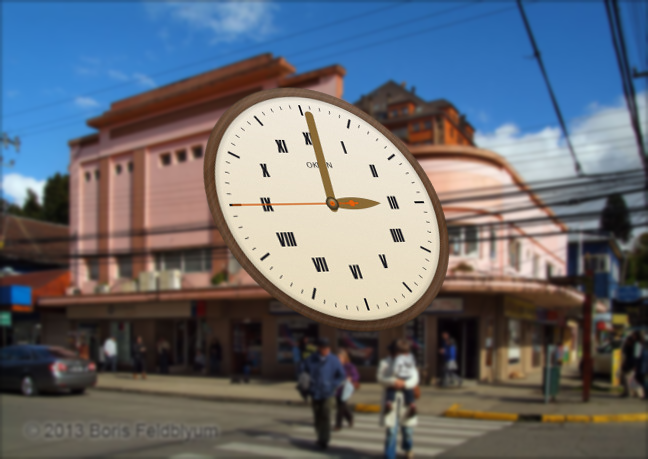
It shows **3:00:45**
